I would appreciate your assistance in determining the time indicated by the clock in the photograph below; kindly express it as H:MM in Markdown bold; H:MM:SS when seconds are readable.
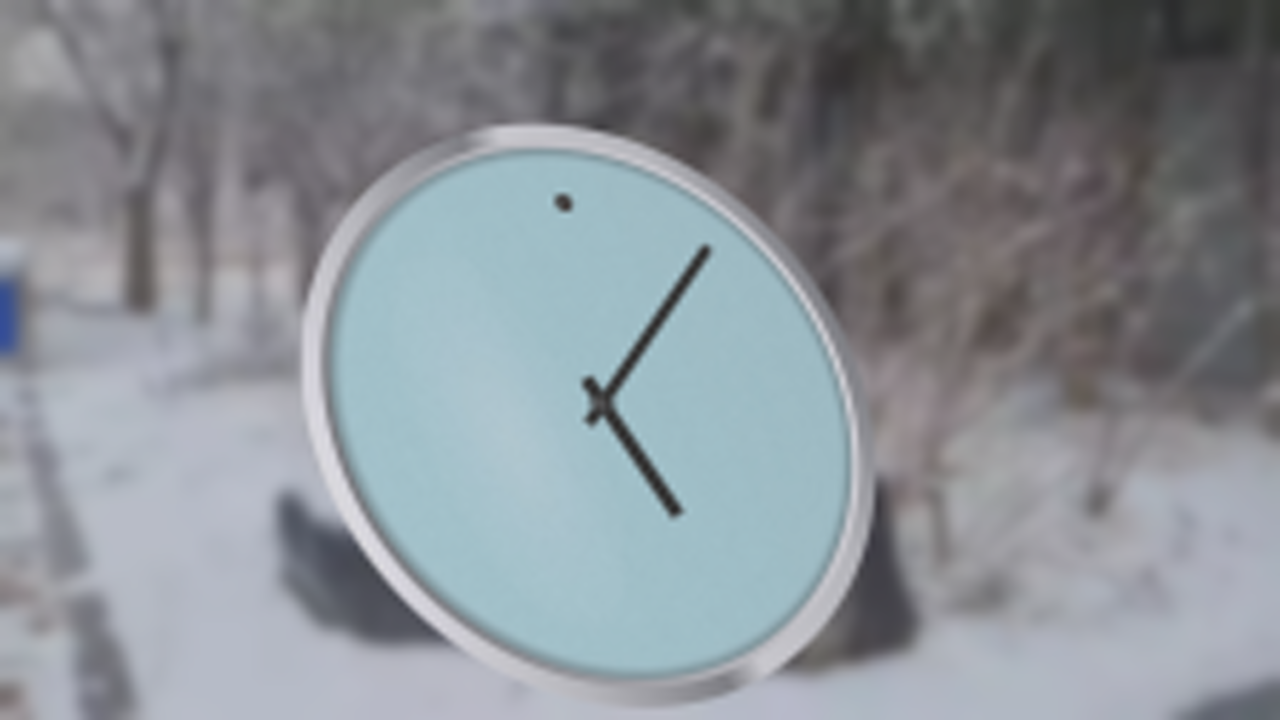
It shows **5:07**
